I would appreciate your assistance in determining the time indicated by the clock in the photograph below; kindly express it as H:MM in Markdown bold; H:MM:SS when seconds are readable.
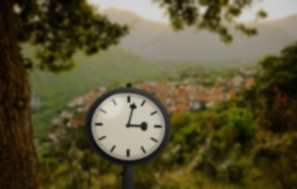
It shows **3:02**
